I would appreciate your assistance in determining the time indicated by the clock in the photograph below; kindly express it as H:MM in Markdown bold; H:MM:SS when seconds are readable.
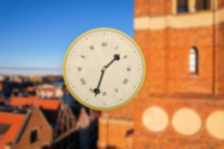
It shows **1:33**
